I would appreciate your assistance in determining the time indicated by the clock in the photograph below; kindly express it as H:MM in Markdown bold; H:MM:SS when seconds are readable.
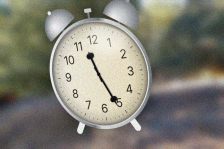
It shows **11:26**
